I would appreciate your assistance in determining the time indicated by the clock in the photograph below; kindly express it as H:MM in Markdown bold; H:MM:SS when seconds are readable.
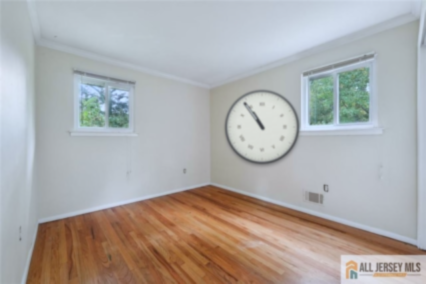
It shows **10:54**
